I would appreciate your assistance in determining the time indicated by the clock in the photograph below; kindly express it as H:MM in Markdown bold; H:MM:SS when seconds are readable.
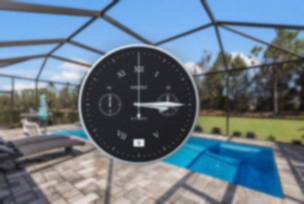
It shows **3:15**
